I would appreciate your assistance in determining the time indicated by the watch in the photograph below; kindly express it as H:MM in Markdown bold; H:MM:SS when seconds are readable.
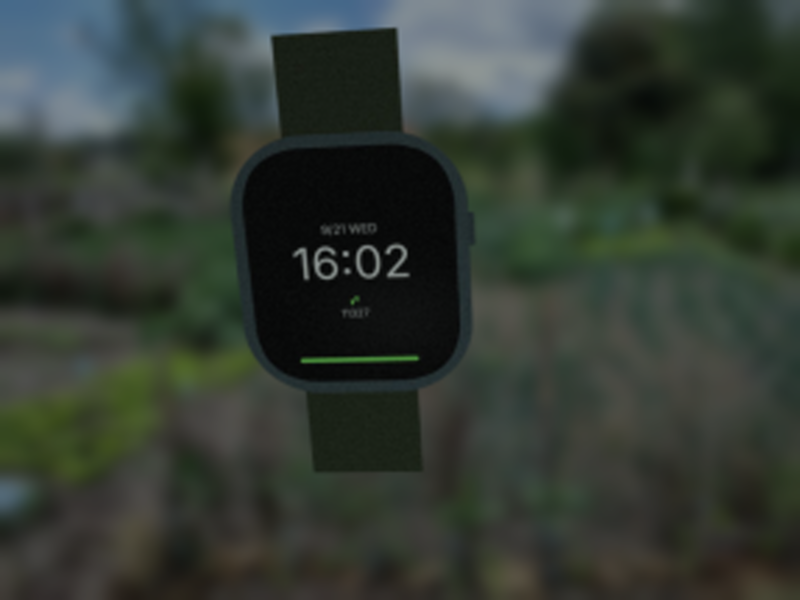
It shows **16:02**
